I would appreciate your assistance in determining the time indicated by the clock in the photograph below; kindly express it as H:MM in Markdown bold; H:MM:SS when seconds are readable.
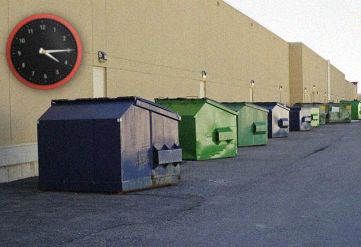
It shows **4:15**
